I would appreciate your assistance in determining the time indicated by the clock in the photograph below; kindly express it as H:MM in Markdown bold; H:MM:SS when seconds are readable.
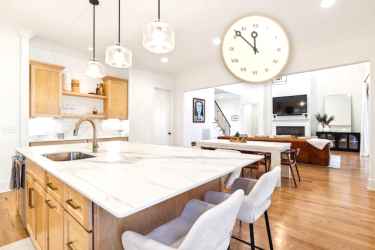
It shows **11:52**
